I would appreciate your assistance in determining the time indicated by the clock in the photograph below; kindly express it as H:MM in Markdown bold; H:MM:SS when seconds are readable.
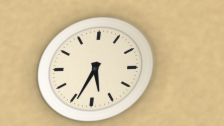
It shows **5:34**
